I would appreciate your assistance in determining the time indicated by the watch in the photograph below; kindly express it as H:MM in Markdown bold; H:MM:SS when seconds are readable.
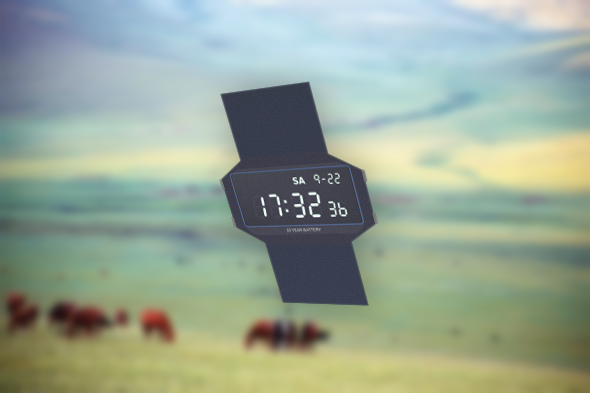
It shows **17:32:36**
